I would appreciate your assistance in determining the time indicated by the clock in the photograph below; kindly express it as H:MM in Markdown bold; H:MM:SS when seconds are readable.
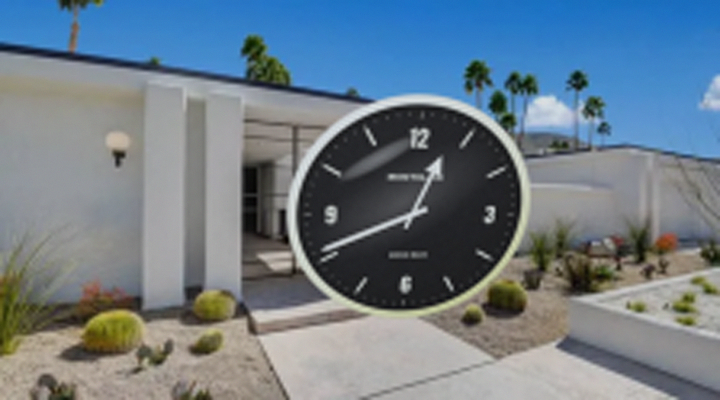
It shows **12:41**
